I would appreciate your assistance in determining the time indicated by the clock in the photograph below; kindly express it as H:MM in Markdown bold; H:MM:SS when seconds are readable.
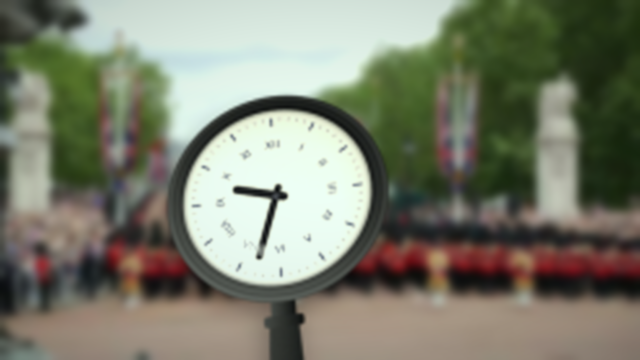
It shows **9:33**
